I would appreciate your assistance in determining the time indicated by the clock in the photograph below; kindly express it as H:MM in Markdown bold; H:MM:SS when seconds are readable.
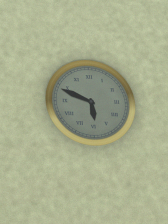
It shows **5:49**
